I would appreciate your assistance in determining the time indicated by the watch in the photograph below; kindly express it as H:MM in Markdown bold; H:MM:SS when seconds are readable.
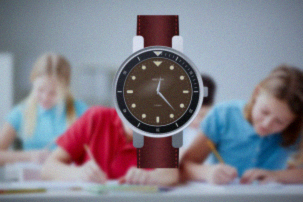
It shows **12:23**
